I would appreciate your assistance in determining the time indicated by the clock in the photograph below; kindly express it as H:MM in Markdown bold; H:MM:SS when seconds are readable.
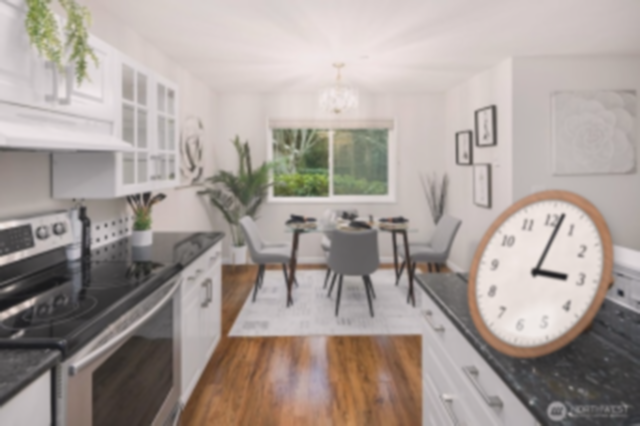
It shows **3:02**
